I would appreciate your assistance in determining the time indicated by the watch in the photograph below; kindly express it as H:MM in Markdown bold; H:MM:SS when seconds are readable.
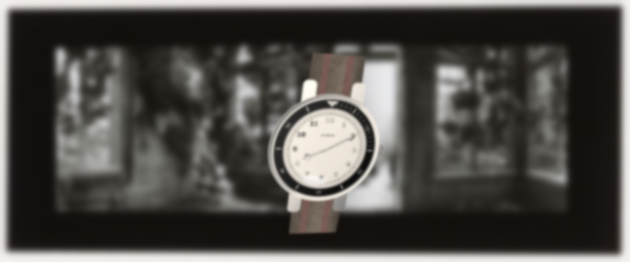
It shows **8:10**
